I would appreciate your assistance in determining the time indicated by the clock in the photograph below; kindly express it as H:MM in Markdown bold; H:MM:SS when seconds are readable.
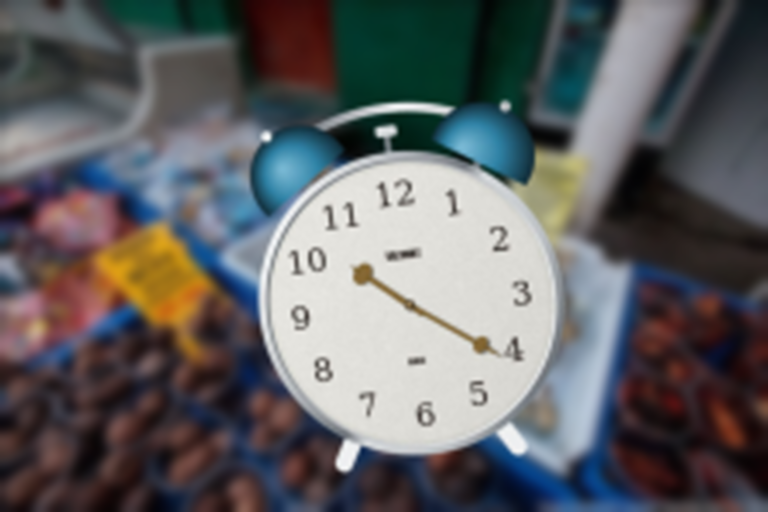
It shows **10:21**
